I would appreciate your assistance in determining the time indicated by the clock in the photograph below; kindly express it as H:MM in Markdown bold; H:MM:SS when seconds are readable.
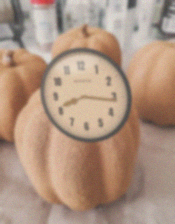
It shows **8:16**
